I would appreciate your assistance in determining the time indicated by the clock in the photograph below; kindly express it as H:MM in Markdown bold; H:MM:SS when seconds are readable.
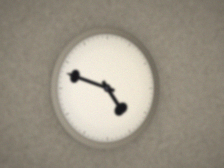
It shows **4:48**
